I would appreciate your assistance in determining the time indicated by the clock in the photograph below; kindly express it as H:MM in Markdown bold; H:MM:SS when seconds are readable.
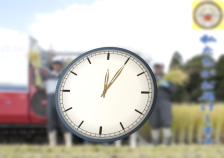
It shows **12:05**
